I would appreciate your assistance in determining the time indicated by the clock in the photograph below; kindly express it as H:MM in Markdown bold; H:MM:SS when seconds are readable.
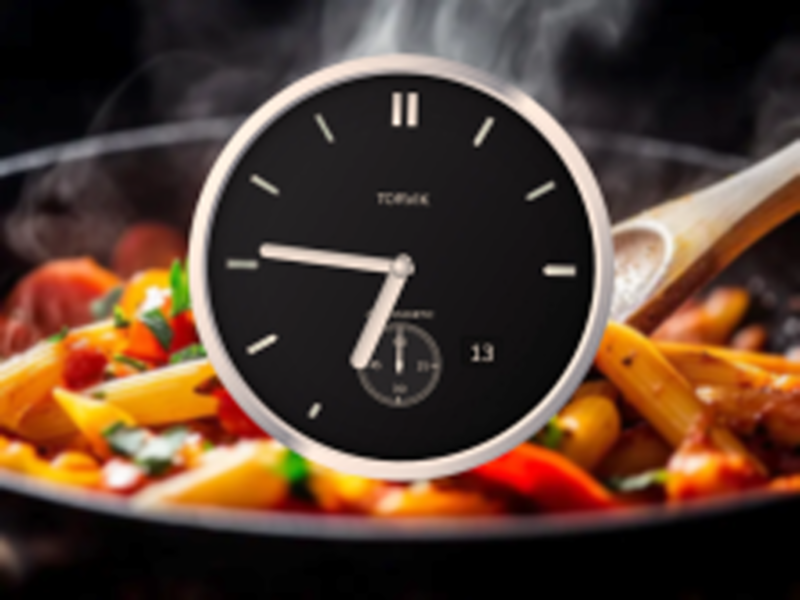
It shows **6:46**
